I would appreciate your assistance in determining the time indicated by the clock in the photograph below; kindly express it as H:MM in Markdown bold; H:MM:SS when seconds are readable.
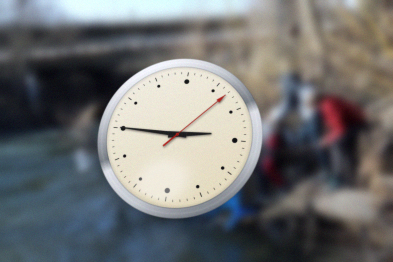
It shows **2:45:07**
